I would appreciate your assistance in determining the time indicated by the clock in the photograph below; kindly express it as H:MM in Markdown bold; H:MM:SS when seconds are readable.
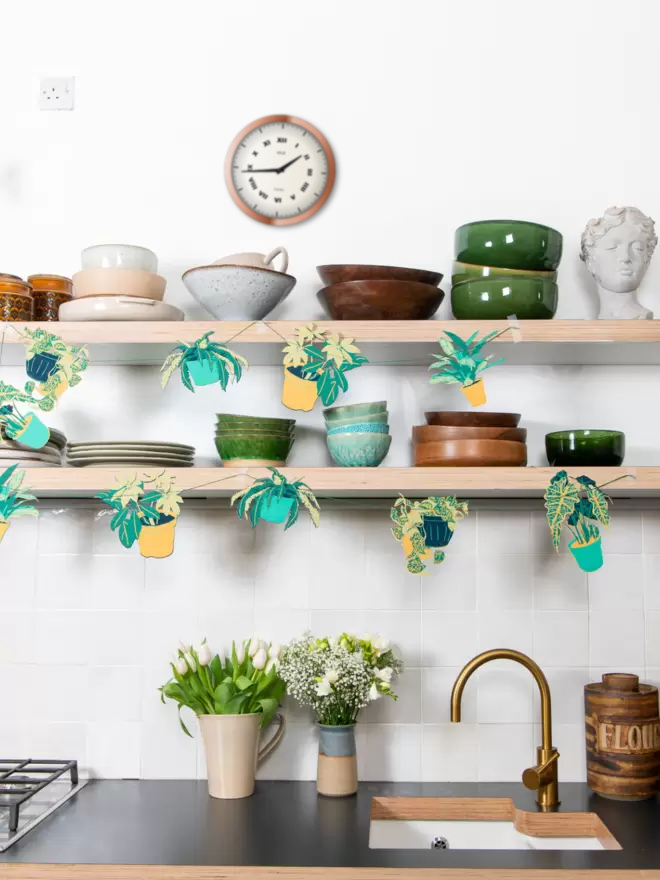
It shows **1:44**
